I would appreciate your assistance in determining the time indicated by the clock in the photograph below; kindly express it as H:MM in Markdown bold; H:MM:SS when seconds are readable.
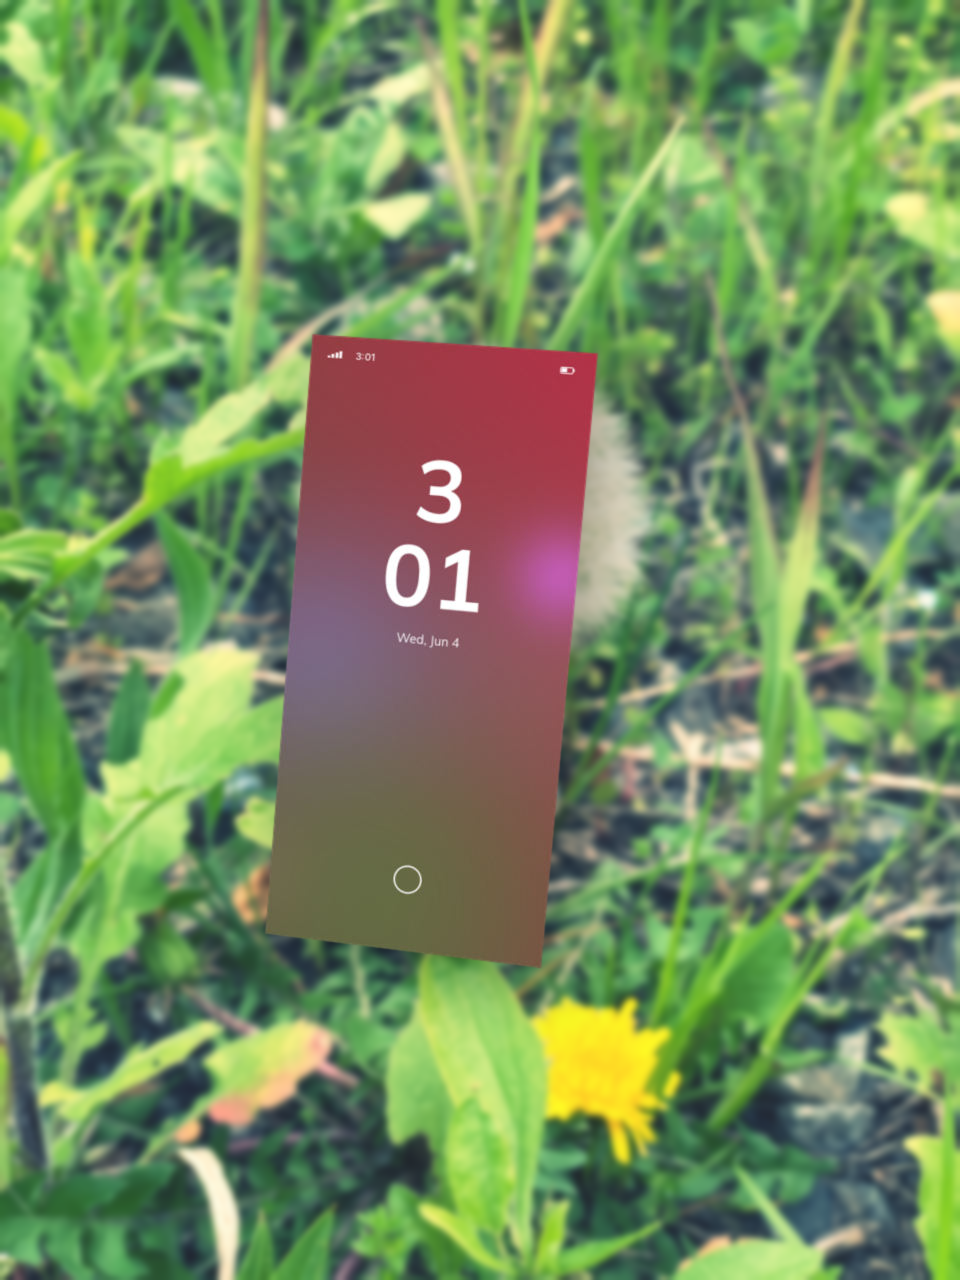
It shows **3:01**
